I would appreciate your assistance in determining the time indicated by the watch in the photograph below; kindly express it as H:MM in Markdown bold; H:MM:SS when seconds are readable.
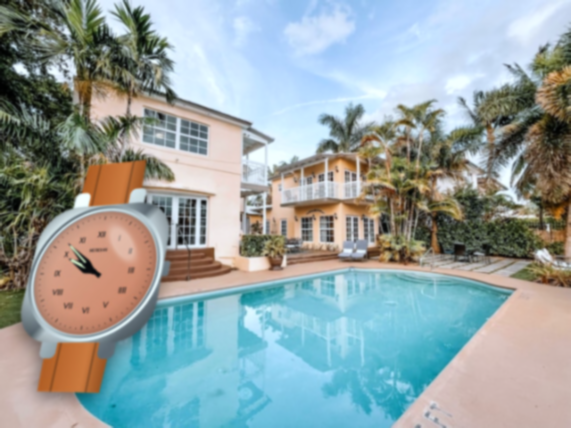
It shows **9:52**
